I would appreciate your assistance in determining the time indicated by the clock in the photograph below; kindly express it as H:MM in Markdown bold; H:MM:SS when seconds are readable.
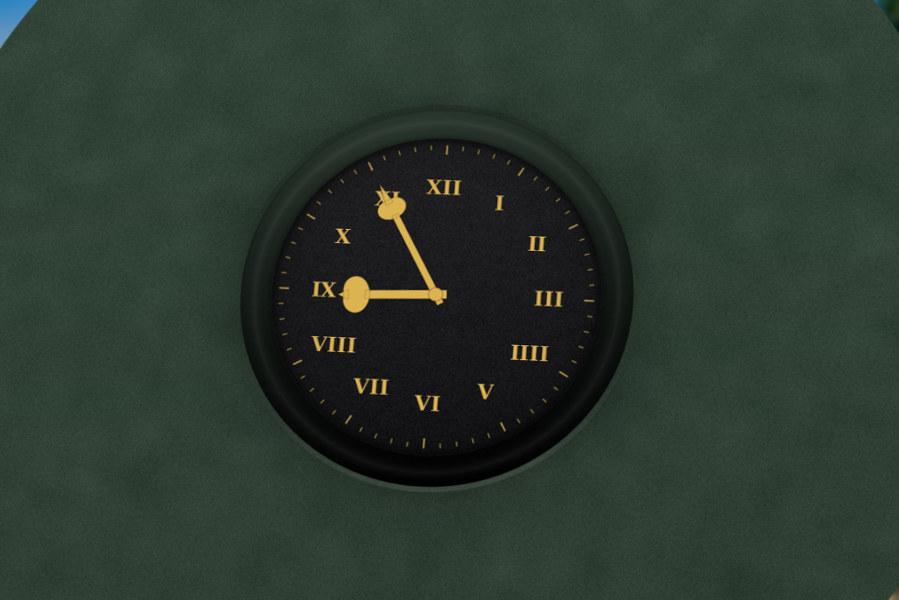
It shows **8:55**
